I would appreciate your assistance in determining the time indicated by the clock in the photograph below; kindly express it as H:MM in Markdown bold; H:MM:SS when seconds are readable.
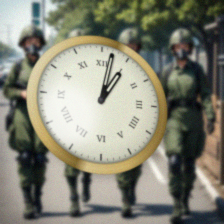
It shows **1:02**
